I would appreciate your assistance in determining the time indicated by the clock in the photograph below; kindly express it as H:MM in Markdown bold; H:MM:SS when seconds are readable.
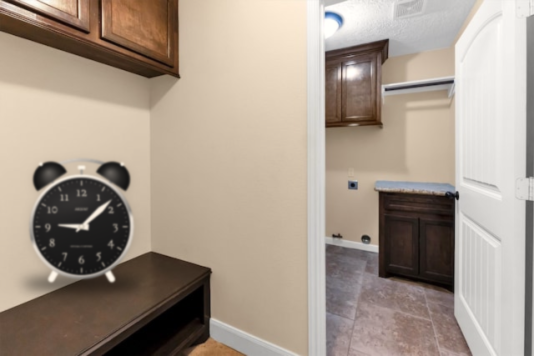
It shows **9:08**
